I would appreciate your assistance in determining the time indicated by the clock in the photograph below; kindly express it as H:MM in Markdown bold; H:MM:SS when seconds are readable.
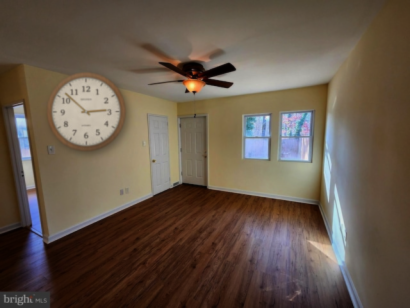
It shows **2:52**
